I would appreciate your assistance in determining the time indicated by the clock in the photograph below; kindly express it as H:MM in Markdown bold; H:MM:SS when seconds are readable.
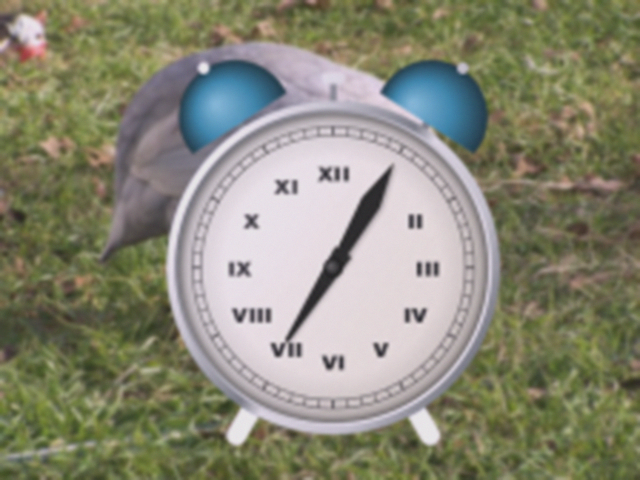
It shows **7:05**
